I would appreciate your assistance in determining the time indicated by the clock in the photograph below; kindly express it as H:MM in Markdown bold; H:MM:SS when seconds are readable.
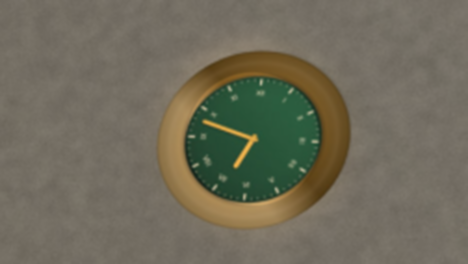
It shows **6:48**
